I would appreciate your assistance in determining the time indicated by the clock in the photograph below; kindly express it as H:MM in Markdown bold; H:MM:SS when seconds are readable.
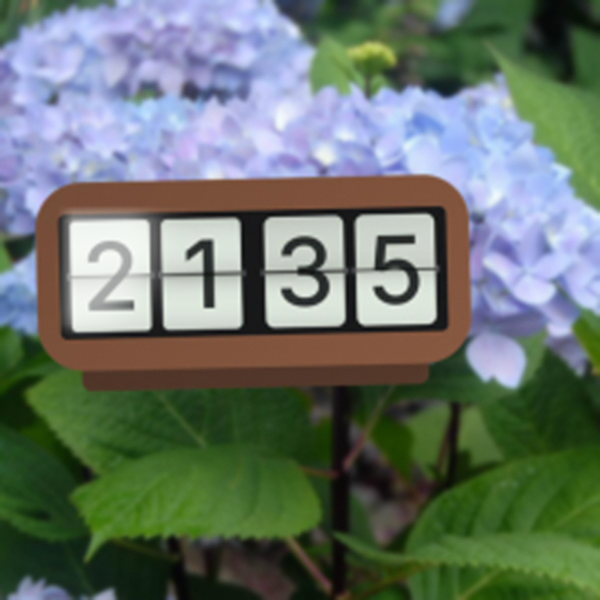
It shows **21:35**
